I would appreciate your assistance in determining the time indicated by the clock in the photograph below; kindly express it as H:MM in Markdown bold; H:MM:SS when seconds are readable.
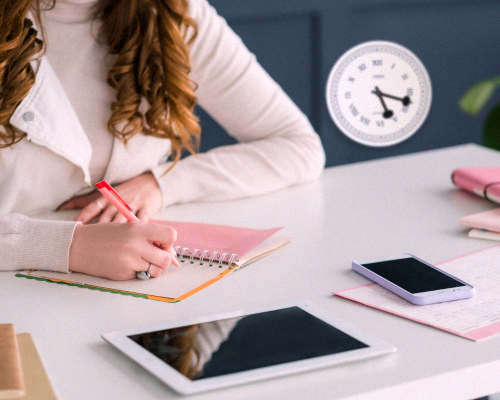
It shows **5:18**
